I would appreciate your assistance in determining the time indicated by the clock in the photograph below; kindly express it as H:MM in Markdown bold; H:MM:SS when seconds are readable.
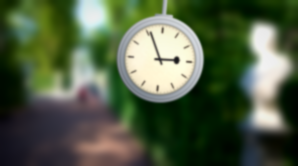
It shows **2:56**
